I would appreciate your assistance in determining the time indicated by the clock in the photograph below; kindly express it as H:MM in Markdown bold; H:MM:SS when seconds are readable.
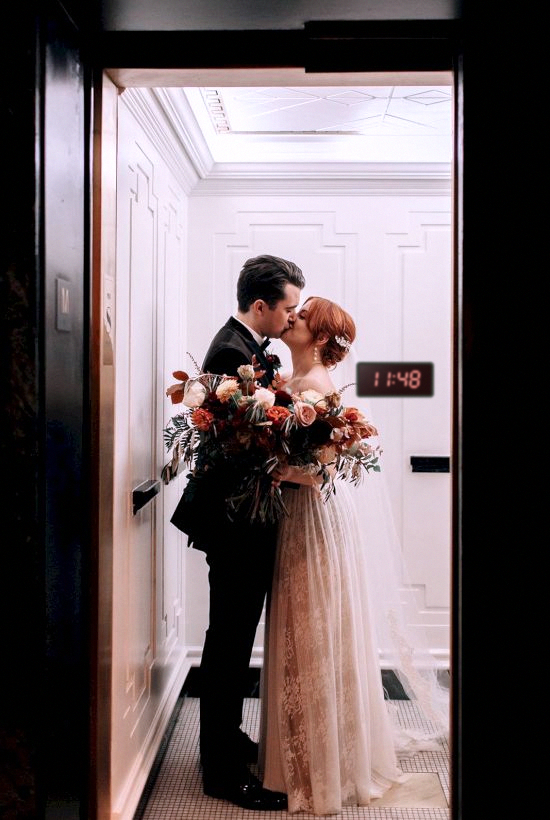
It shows **11:48**
